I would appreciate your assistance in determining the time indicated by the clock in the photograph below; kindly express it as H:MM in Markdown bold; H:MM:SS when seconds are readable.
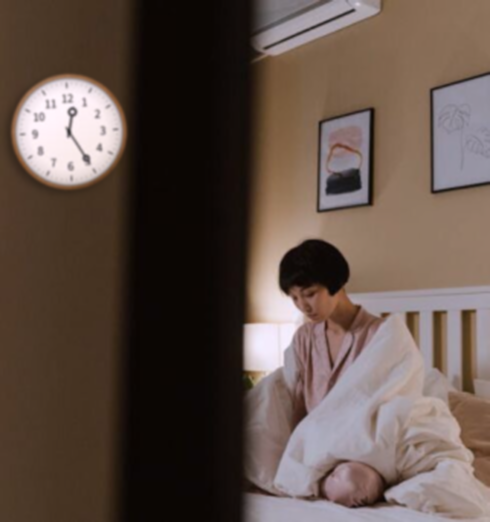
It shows **12:25**
